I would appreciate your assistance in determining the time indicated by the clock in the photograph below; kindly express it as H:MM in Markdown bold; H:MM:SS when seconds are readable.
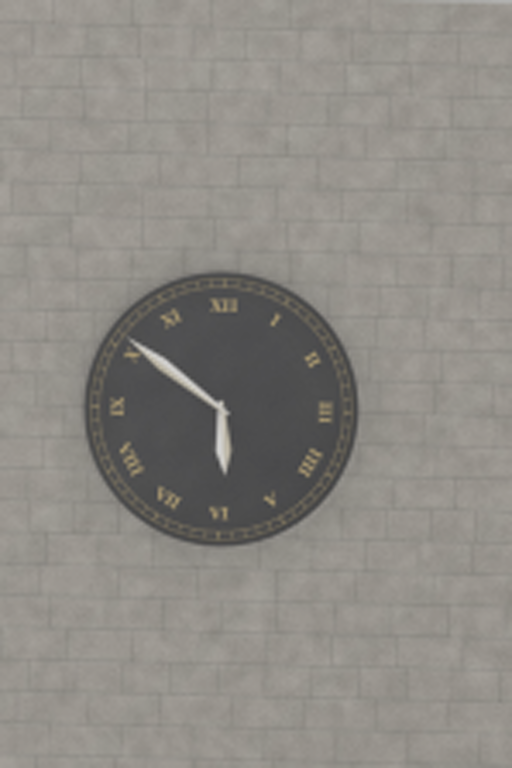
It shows **5:51**
